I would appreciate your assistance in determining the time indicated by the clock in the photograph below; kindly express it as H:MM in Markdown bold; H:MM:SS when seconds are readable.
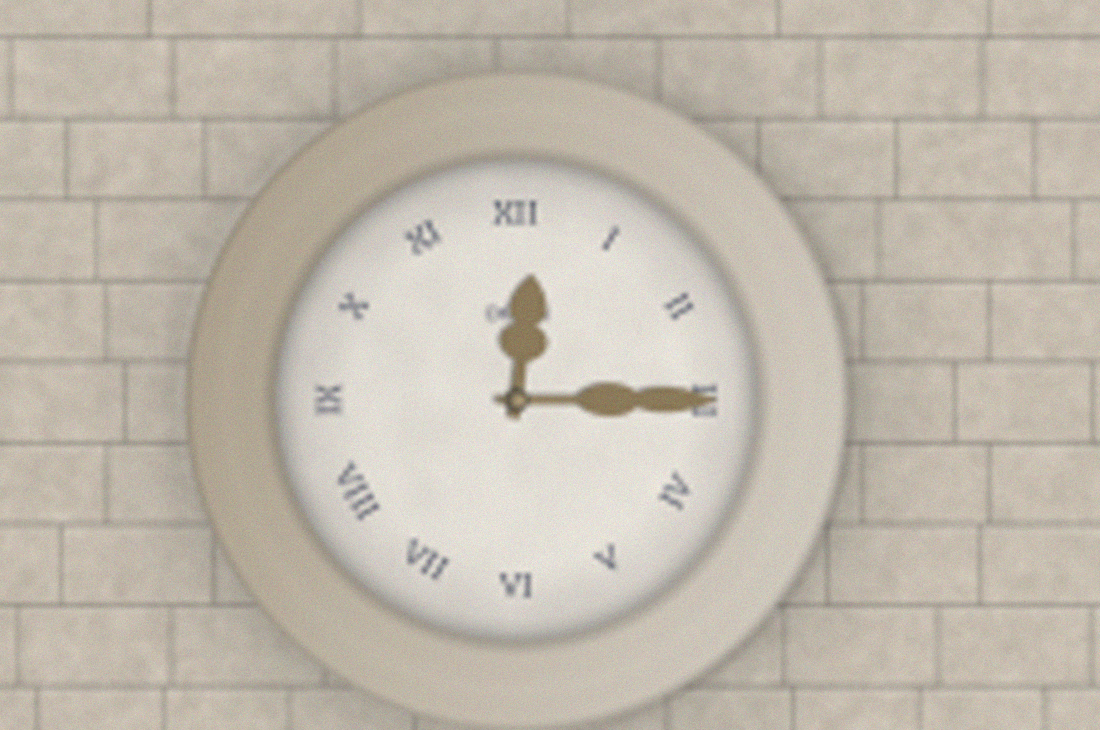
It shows **12:15**
